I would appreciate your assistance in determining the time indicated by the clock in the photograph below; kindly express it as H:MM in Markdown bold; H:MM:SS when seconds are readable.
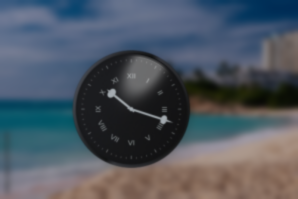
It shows **10:18**
